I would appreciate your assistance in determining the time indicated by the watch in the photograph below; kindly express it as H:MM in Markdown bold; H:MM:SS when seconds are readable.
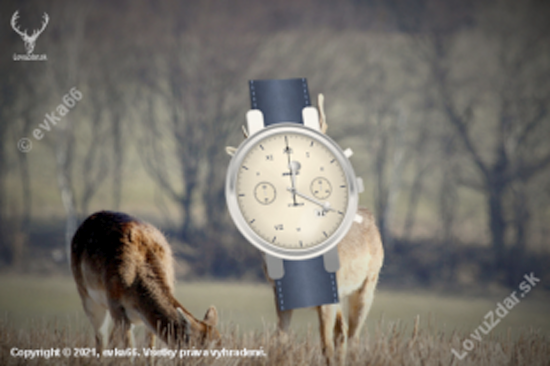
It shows **12:20**
